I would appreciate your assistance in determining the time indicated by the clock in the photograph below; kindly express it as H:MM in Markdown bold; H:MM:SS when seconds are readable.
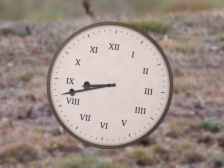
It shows **8:42**
